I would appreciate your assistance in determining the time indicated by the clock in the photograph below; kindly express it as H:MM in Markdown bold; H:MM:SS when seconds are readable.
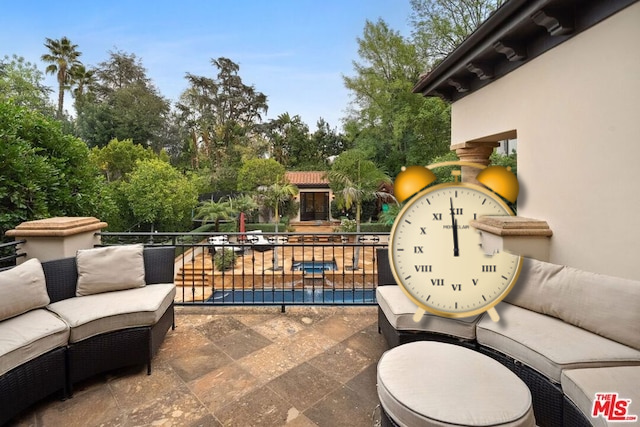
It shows **11:59**
